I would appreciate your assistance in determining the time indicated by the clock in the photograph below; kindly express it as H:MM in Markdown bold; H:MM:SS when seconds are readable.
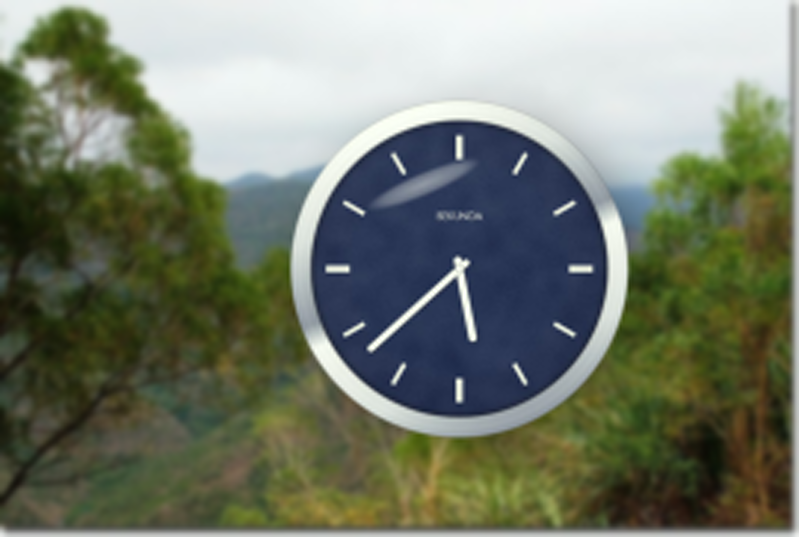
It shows **5:38**
